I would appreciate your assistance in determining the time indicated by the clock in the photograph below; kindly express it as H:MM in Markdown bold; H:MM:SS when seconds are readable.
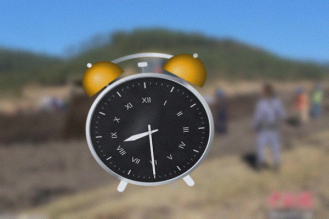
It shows **8:30**
